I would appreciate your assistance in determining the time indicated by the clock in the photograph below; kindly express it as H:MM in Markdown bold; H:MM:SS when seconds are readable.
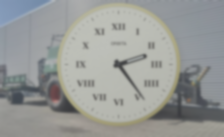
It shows **2:24**
